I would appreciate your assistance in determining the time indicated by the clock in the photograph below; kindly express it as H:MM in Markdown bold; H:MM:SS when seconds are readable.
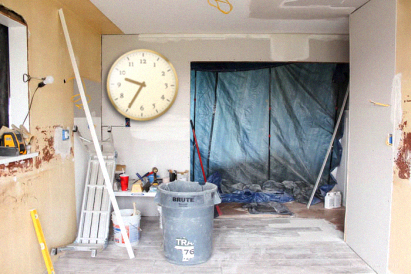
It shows **9:35**
